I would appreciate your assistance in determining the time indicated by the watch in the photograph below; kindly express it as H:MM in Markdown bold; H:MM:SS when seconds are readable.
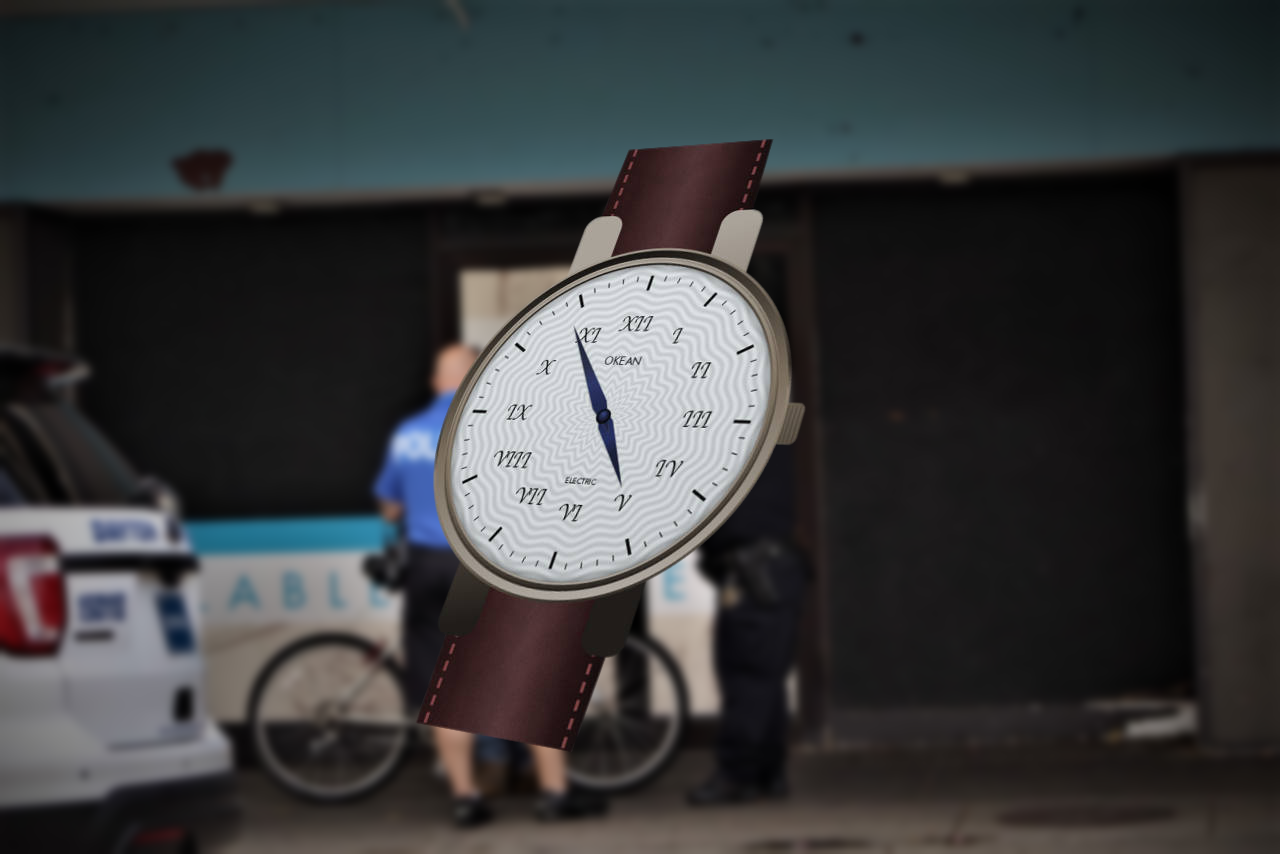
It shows **4:54**
